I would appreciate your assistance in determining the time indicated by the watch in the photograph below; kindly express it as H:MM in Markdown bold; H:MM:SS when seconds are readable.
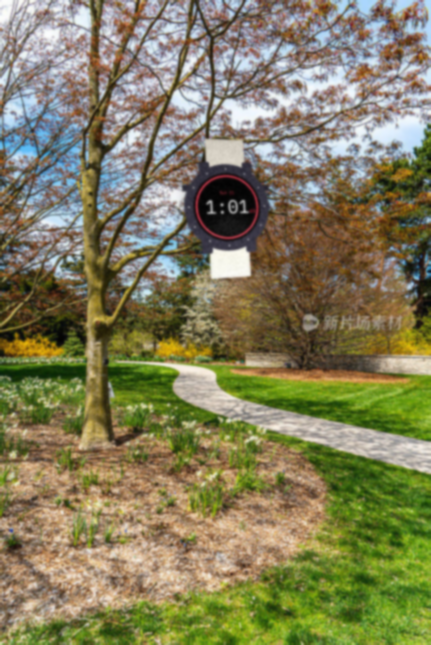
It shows **1:01**
